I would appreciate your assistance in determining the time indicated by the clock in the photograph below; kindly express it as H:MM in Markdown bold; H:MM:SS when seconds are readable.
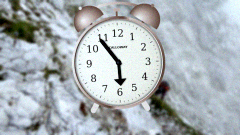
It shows **5:54**
